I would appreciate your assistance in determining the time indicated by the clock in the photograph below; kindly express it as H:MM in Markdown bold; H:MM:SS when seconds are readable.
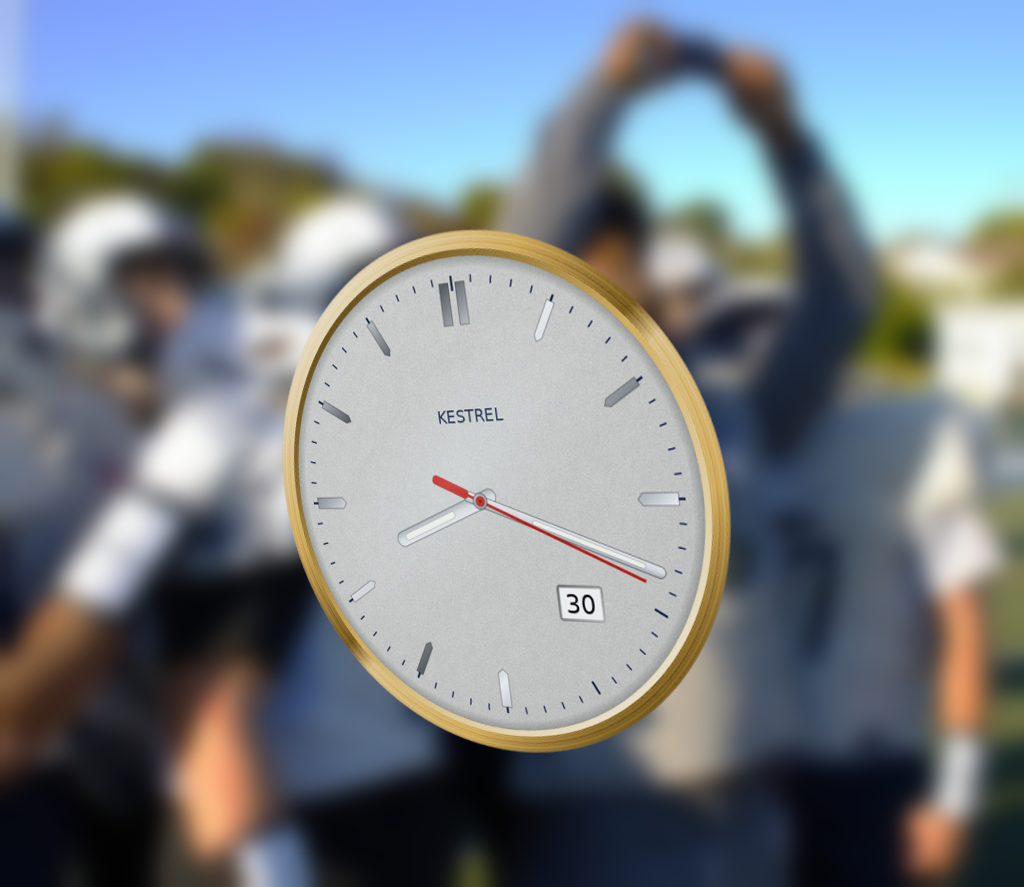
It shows **8:18:19**
